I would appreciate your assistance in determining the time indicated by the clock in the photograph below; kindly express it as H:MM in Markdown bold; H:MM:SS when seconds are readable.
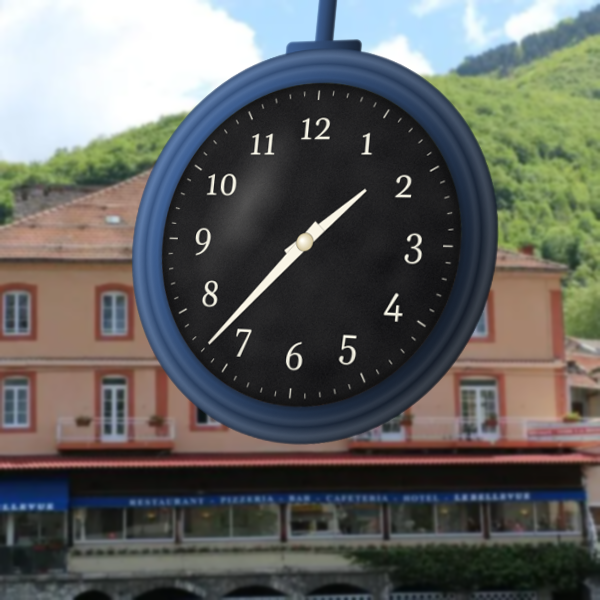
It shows **1:37**
